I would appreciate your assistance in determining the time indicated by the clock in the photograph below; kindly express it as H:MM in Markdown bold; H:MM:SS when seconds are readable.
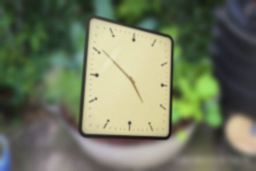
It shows **4:51**
